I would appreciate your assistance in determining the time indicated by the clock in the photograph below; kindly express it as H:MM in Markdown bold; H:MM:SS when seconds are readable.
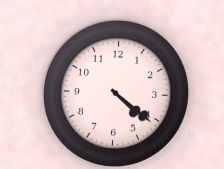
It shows **4:21**
